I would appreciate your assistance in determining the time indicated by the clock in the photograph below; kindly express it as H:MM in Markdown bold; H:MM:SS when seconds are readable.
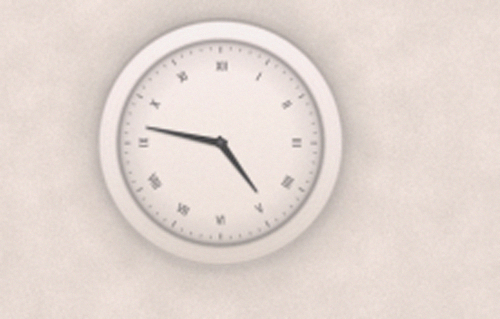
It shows **4:47**
